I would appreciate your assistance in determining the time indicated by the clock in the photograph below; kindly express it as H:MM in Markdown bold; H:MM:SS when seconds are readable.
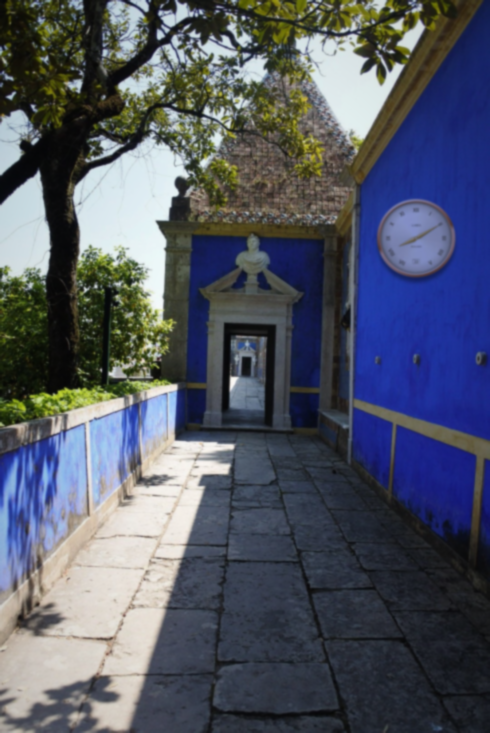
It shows **8:10**
